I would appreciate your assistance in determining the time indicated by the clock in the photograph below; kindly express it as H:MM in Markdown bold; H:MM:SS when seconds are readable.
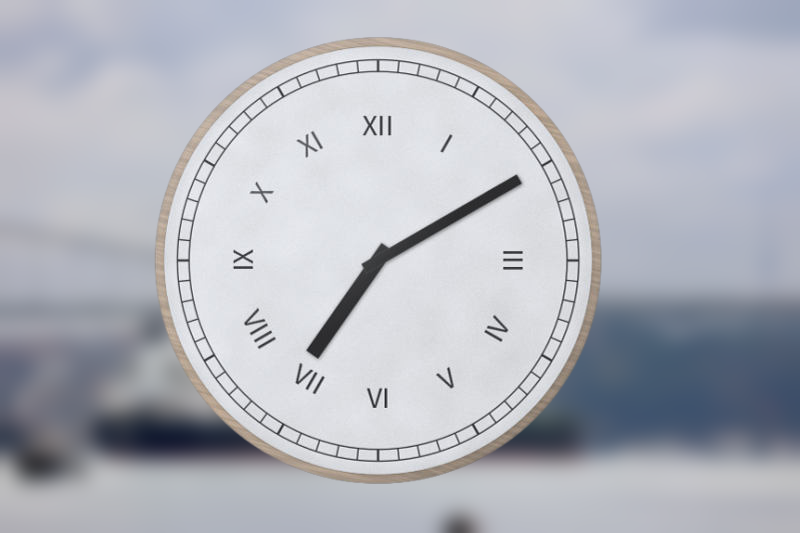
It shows **7:10**
